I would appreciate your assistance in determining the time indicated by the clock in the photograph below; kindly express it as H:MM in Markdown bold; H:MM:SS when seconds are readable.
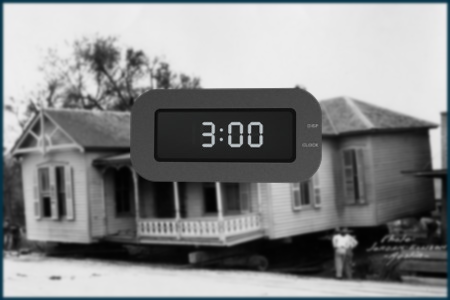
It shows **3:00**
